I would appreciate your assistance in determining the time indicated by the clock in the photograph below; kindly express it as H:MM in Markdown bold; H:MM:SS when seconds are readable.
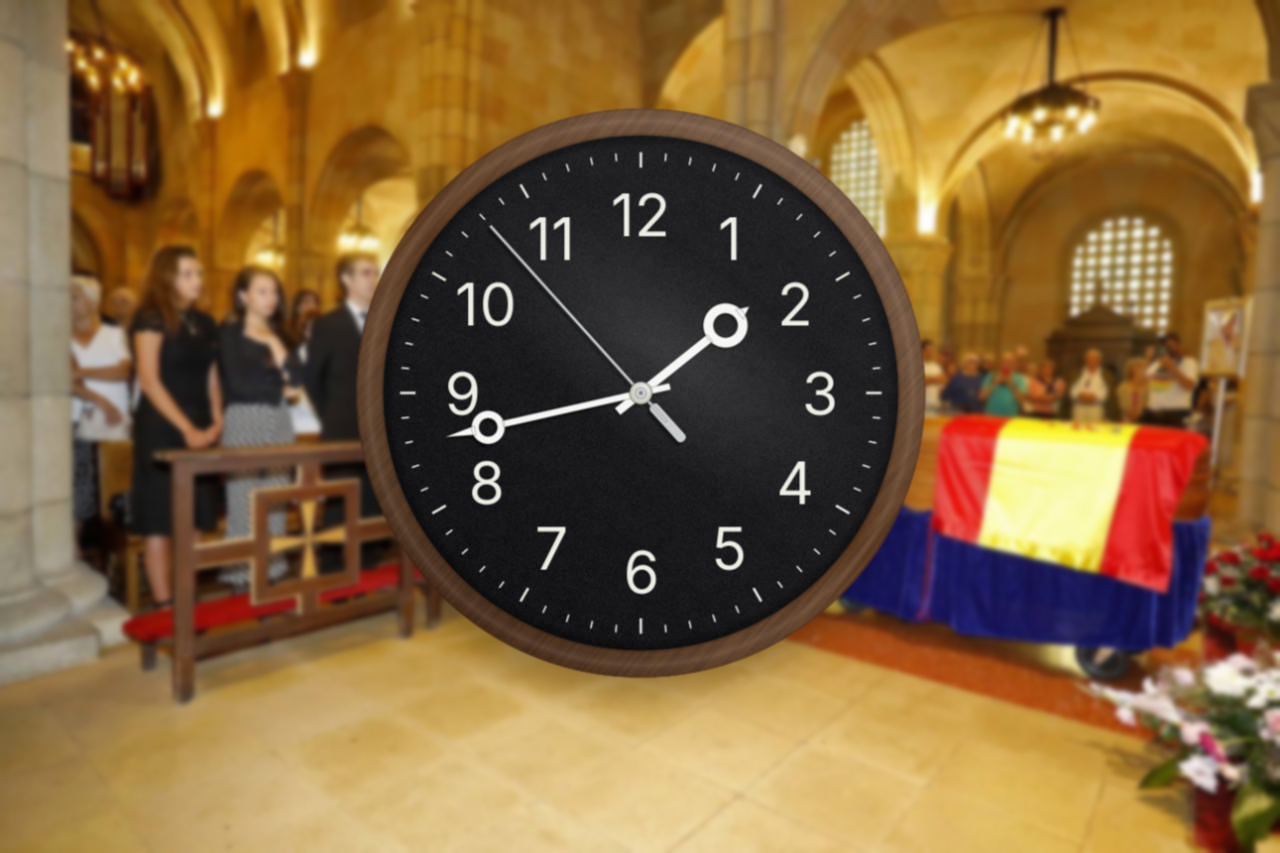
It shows **1:42:53**
